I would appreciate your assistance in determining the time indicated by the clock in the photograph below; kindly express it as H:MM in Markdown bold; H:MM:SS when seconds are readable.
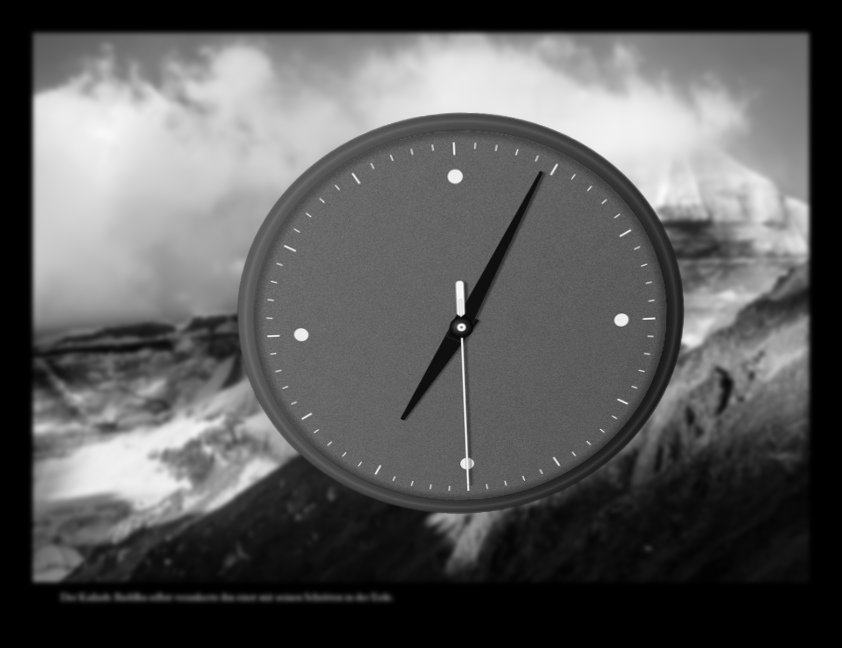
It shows **7:04:30**
